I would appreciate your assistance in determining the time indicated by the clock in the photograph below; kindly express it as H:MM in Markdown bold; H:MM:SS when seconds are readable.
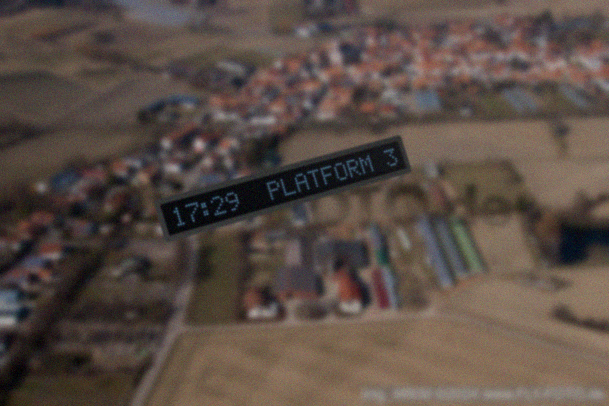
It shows **17:29**
